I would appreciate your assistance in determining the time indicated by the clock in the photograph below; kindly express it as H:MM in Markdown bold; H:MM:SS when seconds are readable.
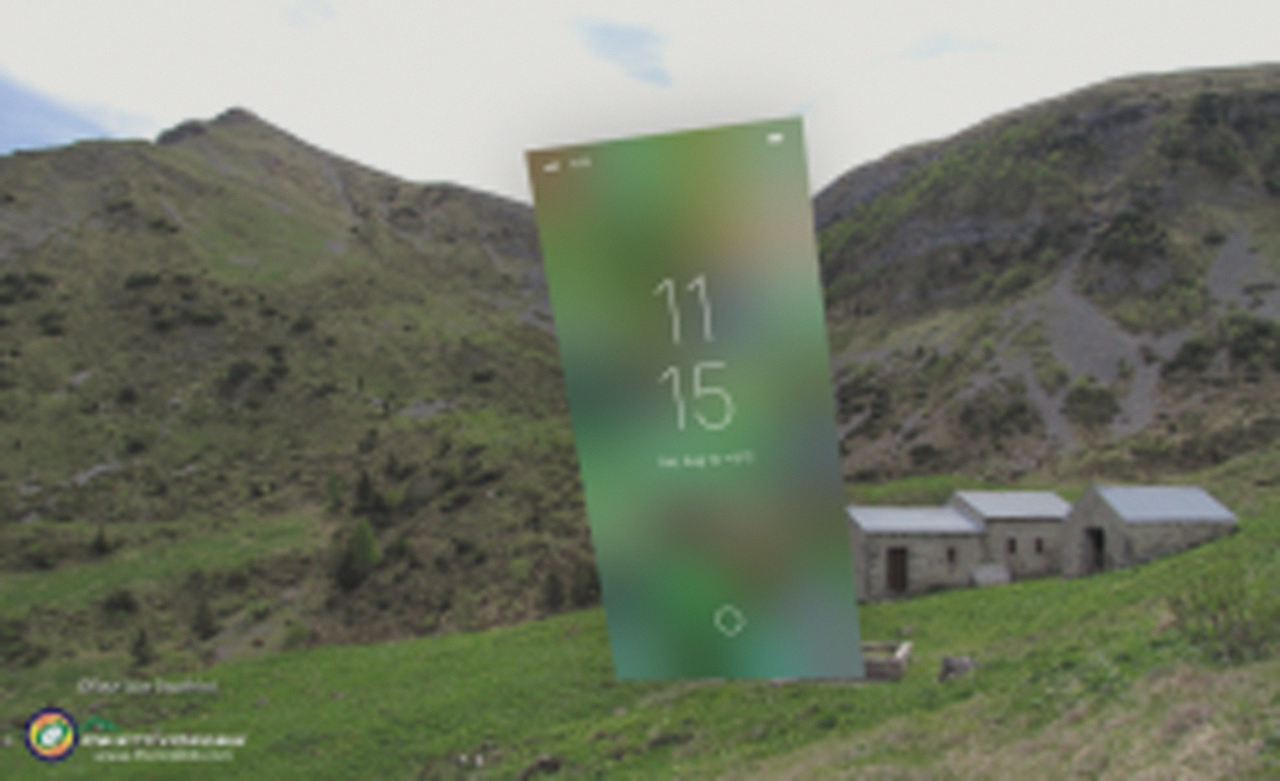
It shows **11:15**
